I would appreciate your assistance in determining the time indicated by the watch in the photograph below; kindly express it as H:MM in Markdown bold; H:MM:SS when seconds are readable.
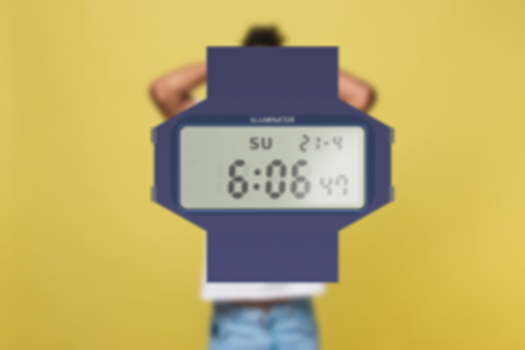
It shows **6:06:47**
